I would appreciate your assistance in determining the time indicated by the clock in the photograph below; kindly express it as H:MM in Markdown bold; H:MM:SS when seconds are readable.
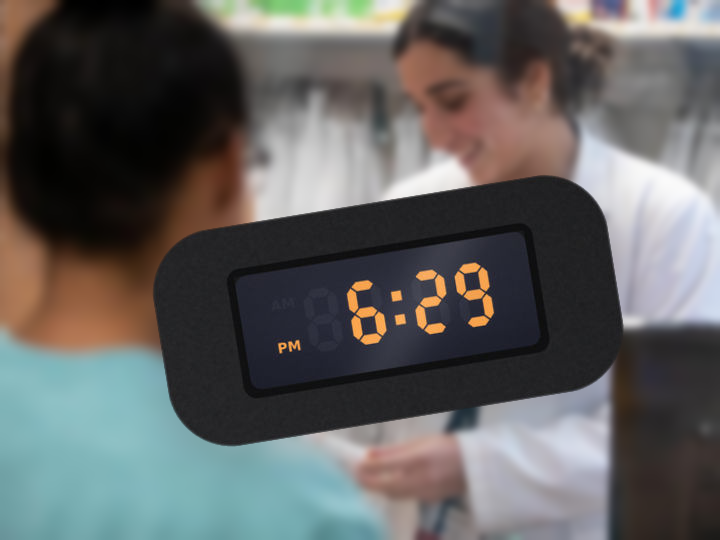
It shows **6:29**
